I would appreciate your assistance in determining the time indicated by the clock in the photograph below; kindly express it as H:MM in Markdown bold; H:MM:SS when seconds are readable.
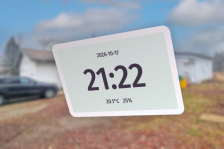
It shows **21:22**
